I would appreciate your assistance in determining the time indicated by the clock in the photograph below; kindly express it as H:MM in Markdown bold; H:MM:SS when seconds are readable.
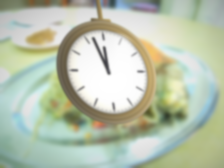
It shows **11:57**
